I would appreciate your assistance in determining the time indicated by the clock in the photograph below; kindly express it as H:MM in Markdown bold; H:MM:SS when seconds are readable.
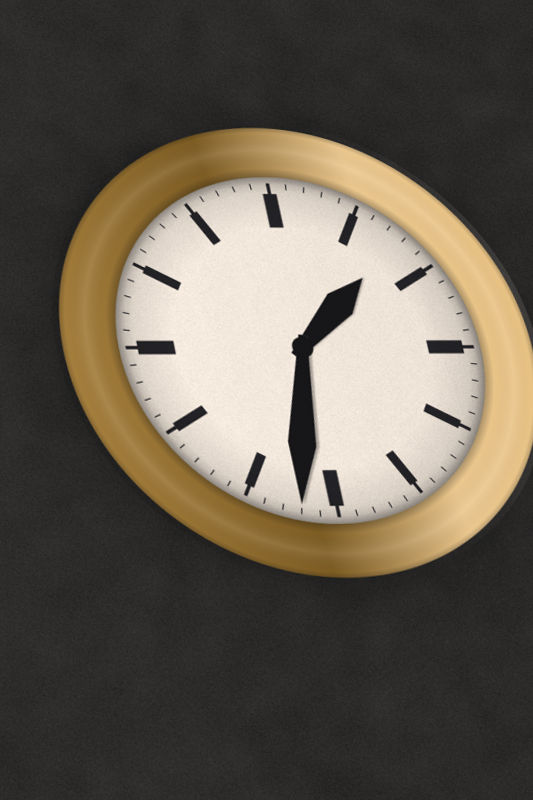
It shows **1:32**
